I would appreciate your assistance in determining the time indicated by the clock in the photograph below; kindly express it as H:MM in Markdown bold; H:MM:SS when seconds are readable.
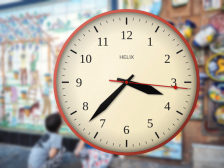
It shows **3:37:16**
